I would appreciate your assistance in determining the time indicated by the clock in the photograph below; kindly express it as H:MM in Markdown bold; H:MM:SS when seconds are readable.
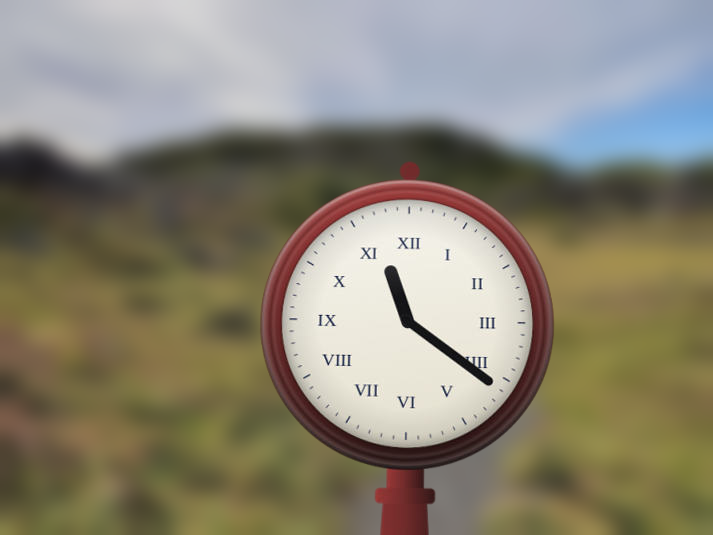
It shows **11:21**
